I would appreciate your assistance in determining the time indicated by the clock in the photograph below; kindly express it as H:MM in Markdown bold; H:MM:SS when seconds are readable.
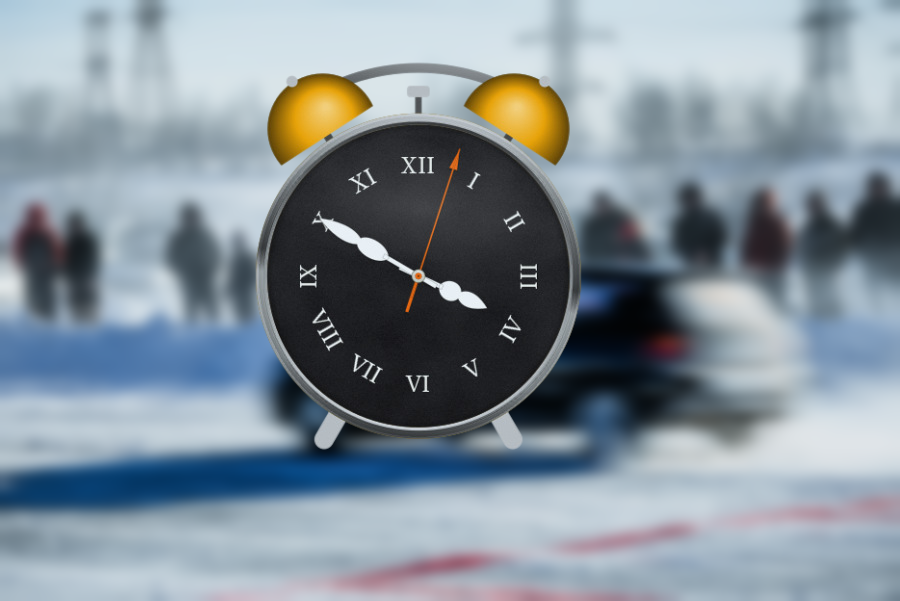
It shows **3:50:03**
